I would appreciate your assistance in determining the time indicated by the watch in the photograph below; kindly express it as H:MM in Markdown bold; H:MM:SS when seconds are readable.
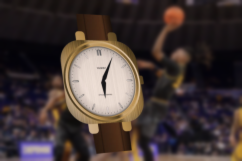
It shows **6:05**
